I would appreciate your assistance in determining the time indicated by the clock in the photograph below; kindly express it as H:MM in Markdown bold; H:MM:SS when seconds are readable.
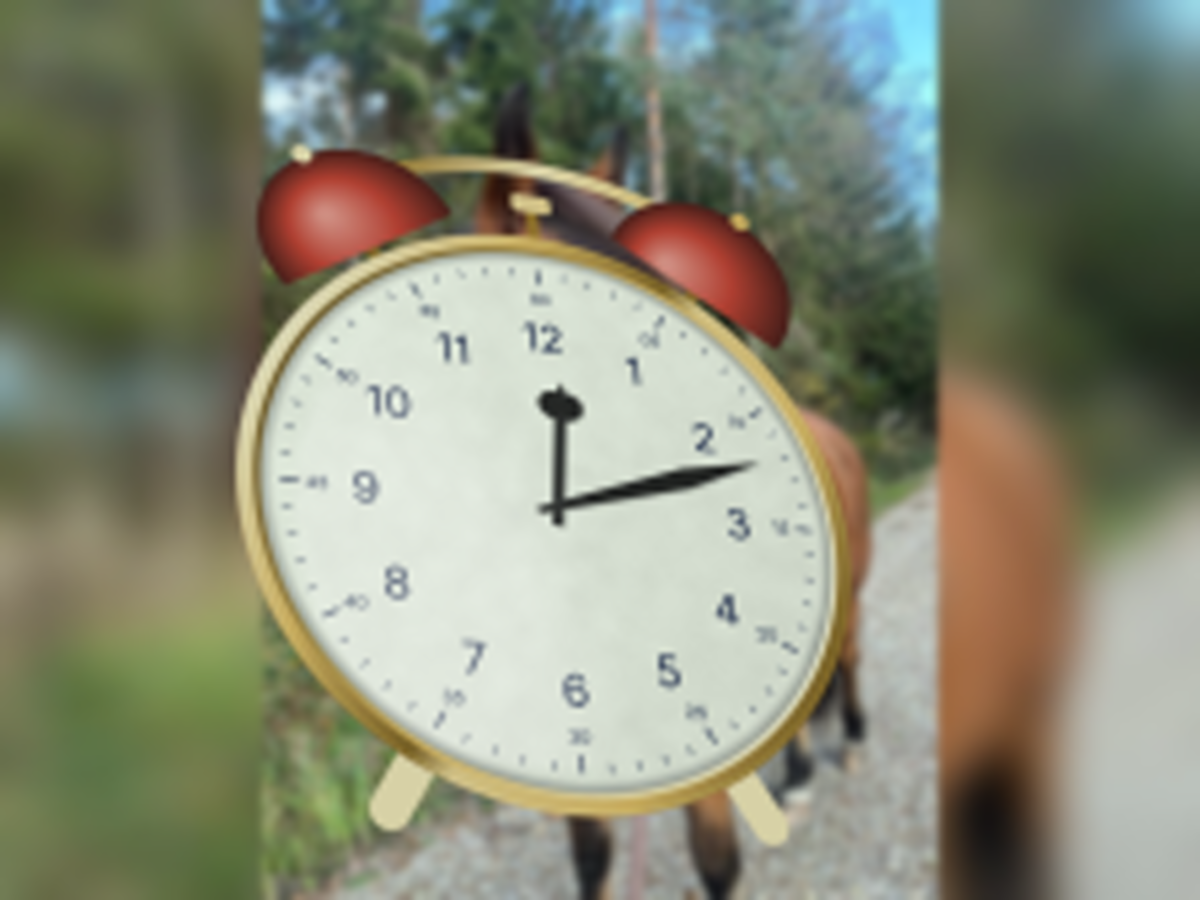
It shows **12:12**
